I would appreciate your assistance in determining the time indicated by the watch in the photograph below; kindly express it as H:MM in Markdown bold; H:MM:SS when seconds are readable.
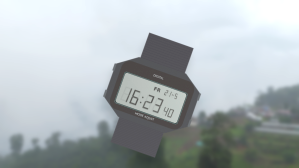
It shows **16:23:40**
